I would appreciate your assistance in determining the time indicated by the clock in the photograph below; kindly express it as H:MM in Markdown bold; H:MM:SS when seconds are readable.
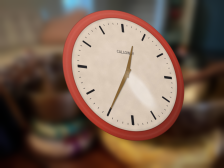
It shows **12:35**
